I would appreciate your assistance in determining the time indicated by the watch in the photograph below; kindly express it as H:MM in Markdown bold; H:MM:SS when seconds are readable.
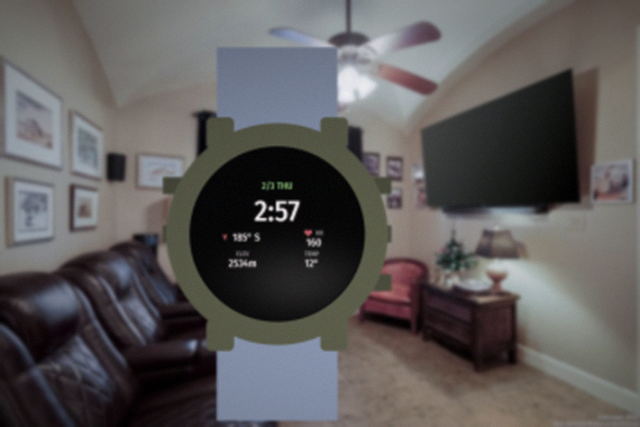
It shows **2:57**
